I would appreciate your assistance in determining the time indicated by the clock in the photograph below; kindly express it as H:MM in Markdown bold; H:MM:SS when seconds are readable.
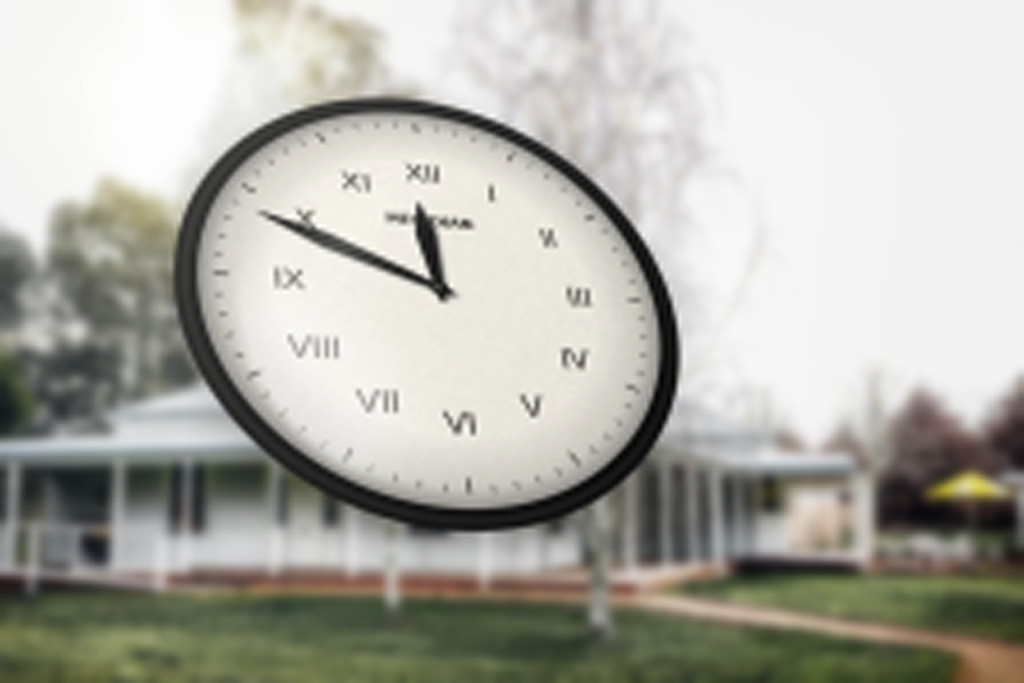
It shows **11:49**
